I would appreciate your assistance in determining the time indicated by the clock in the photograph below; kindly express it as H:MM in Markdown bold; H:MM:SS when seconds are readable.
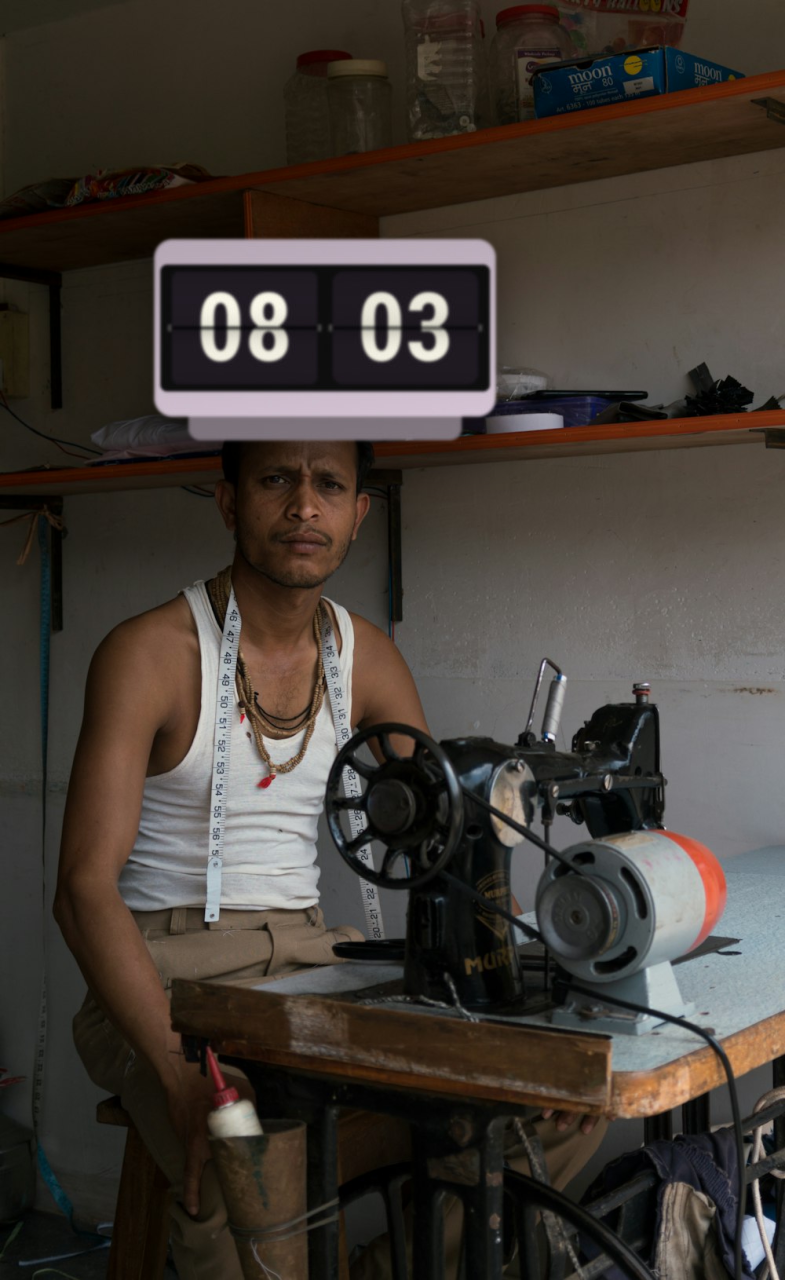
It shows **8:03**
